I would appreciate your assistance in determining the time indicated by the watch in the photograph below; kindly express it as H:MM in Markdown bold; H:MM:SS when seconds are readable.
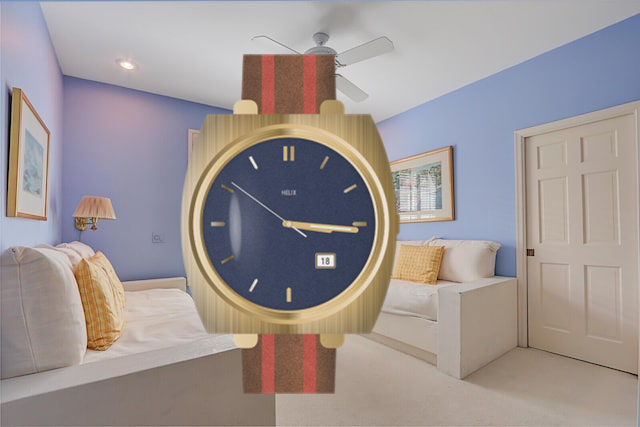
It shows **3:15:51**
